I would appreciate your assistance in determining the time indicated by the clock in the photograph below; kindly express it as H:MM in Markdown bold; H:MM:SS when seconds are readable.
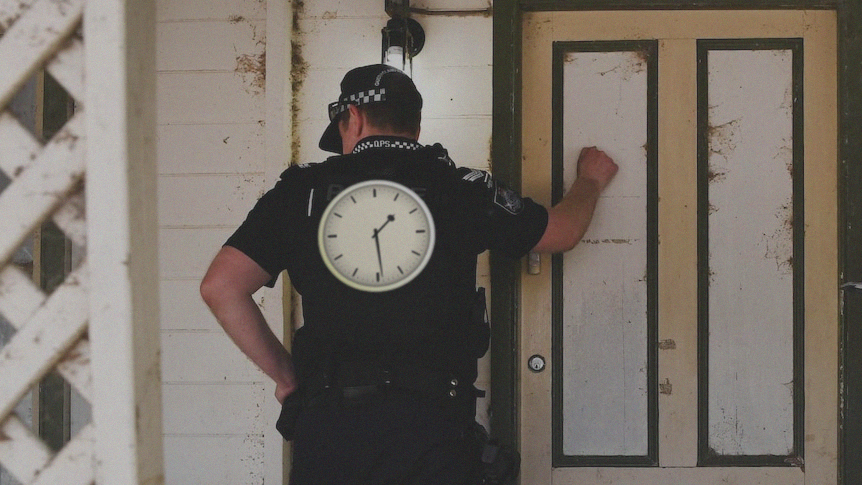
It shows **1:29**
